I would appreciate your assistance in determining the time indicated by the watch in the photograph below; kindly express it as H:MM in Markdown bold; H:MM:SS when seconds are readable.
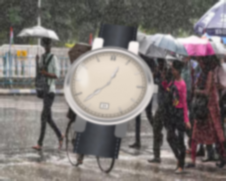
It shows **12:37**
